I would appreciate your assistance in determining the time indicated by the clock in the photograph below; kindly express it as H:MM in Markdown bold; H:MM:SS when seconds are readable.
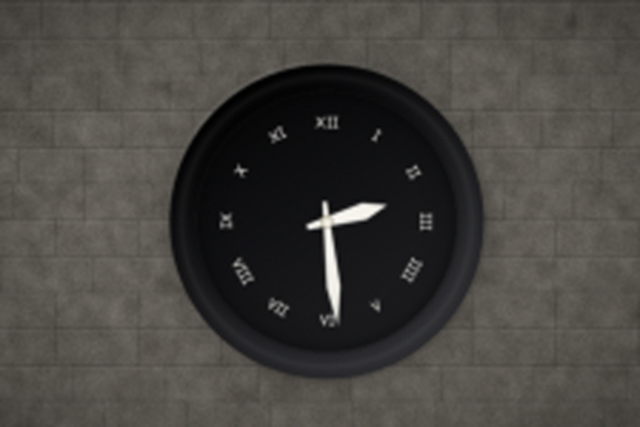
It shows **2:29**
